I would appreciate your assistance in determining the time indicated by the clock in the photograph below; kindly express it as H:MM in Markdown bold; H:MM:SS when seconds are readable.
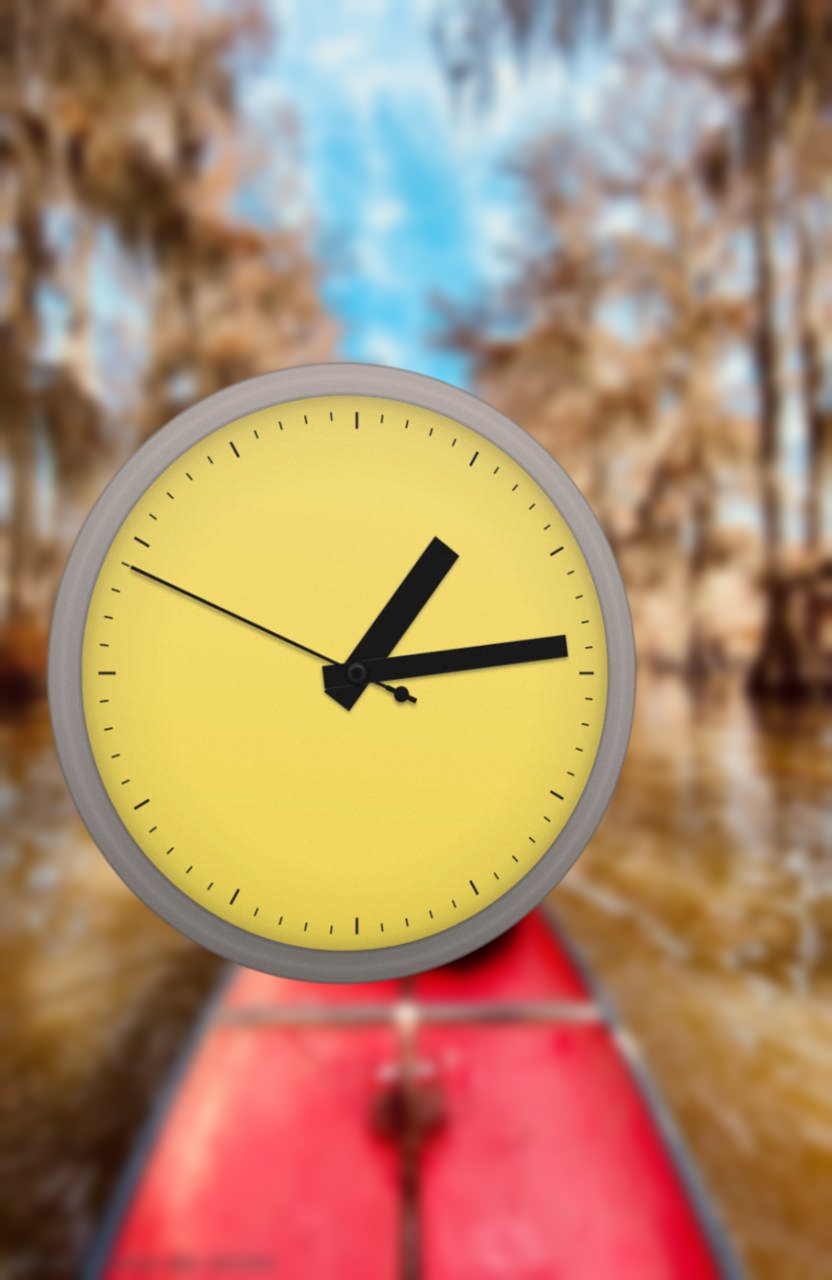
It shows **1:13:49**
